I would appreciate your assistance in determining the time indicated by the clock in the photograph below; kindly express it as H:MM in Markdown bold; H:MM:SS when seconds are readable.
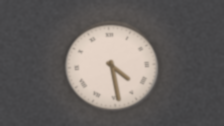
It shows **4:29**
